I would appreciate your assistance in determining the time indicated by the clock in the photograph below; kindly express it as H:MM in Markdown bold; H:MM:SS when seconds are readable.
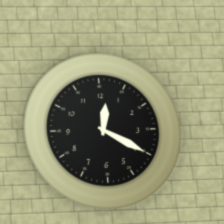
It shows **12:20**
